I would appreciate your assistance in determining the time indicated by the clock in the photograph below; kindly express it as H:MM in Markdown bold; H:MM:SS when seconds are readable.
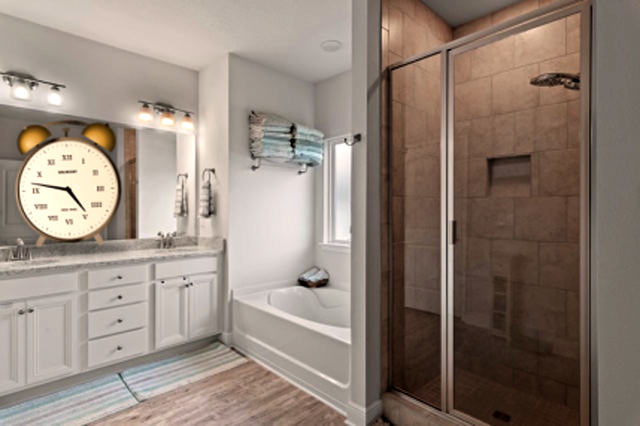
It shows **4:47**
